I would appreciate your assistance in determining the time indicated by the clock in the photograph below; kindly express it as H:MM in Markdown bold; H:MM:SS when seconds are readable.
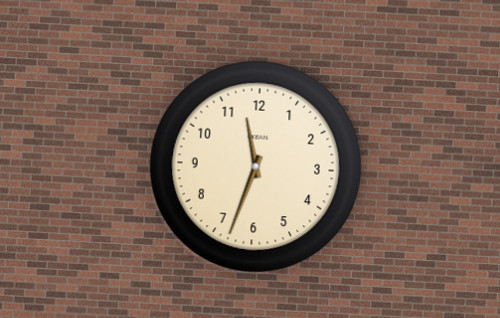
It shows **11:33**
